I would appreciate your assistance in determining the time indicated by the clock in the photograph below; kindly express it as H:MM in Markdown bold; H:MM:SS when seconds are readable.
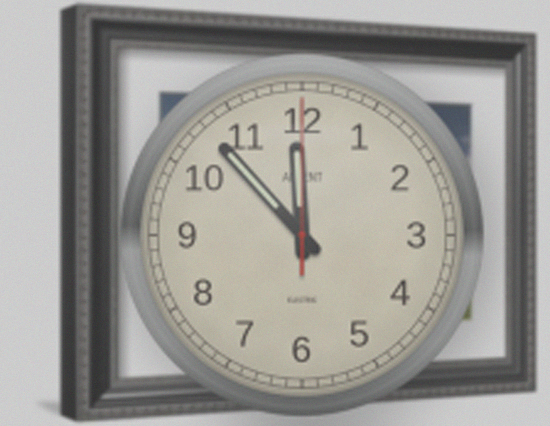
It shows **11:53:00**
